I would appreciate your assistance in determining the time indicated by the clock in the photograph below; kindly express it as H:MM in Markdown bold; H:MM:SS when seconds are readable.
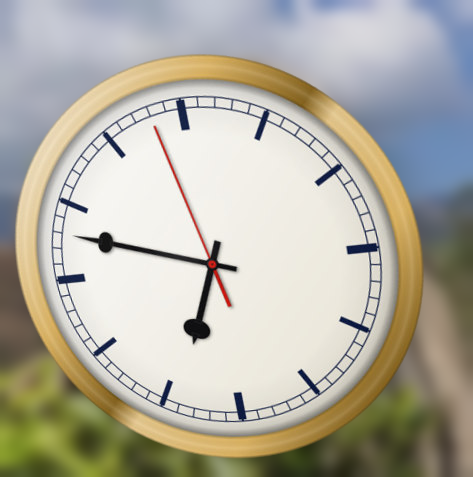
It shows **6:47:58**
